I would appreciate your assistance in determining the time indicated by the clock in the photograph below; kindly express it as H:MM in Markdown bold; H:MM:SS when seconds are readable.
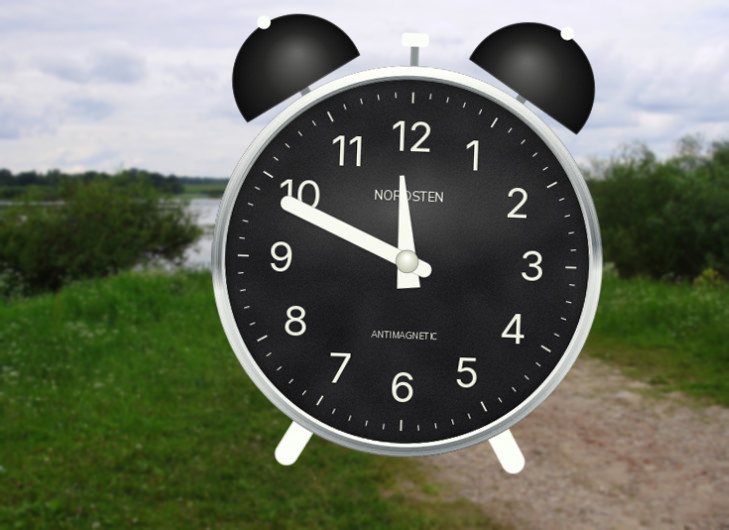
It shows **11:49**
